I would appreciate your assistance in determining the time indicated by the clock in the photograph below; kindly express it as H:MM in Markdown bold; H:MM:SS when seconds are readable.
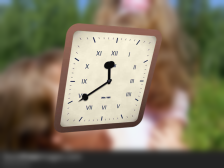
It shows **11:39**
